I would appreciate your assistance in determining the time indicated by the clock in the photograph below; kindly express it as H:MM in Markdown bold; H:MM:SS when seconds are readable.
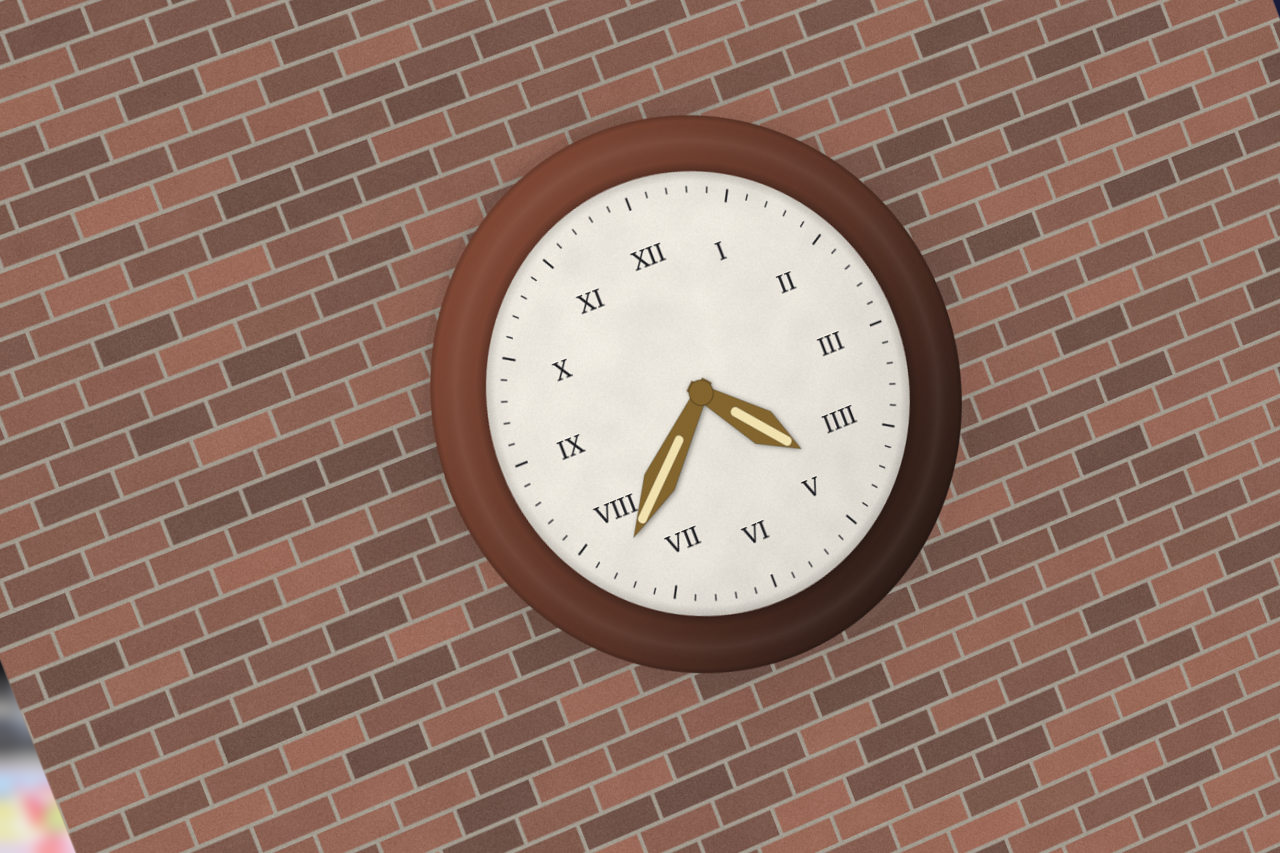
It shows **4:38**
